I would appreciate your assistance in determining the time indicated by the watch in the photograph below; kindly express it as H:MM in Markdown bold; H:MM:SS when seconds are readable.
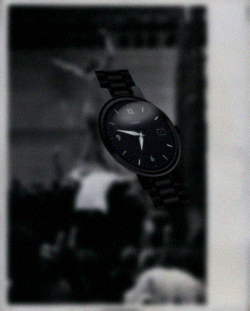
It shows **6:48**
